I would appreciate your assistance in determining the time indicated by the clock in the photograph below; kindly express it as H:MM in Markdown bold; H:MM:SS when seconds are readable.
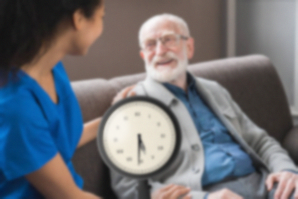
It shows **5:31**
